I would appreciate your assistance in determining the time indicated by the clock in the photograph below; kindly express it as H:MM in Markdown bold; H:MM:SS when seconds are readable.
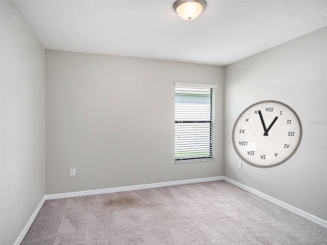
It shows **12:56**
